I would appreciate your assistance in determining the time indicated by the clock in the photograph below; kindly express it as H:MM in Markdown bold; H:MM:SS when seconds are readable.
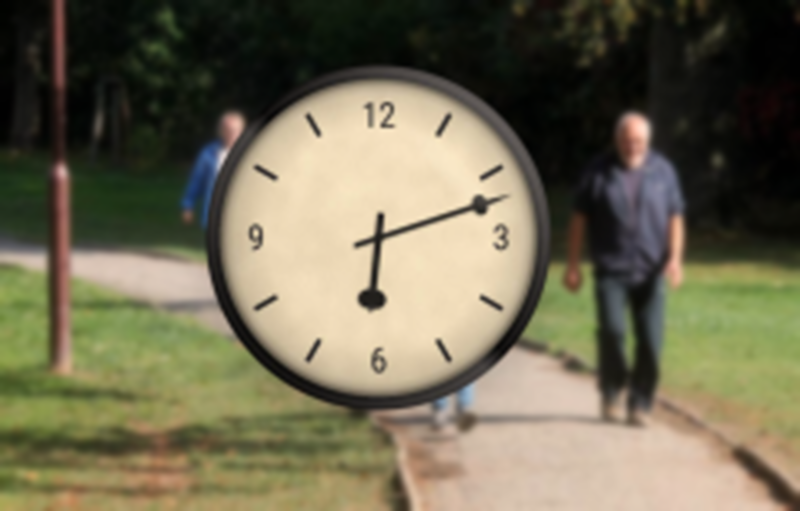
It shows **6:12**
